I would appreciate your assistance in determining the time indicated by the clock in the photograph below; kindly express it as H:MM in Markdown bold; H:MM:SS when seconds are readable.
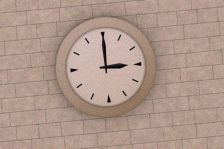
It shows **3:00**
